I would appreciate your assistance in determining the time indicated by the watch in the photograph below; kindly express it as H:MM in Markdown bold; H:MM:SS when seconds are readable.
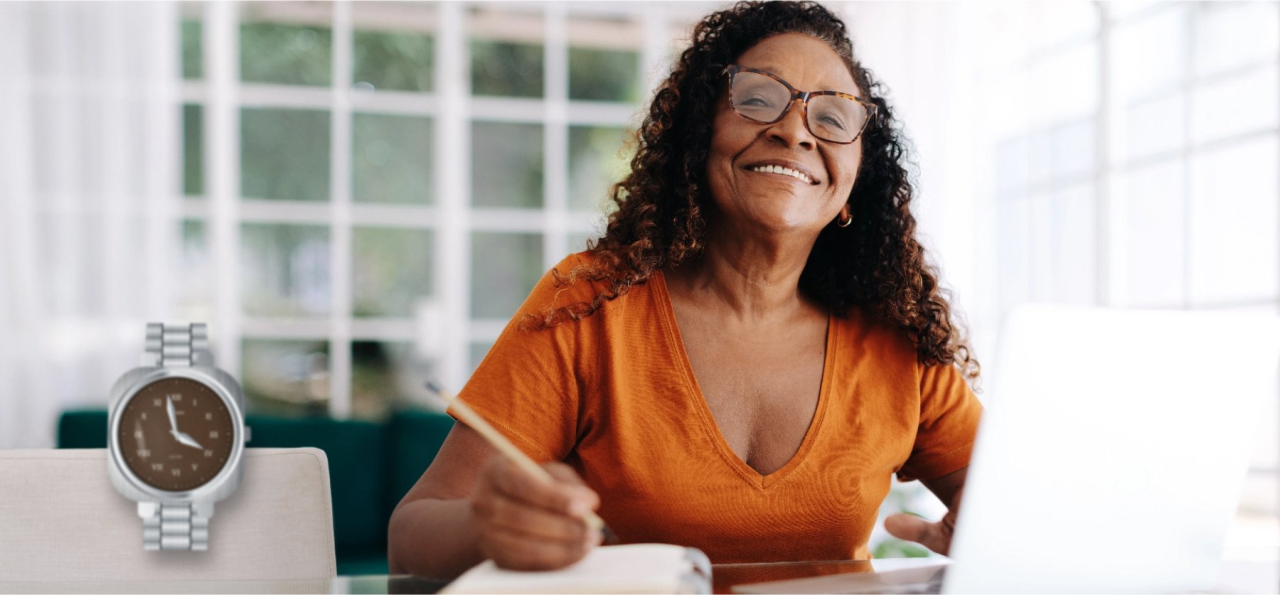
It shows **3:58**
